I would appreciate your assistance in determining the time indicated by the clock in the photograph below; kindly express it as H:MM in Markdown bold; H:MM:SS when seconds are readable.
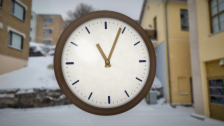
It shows **11:04**
